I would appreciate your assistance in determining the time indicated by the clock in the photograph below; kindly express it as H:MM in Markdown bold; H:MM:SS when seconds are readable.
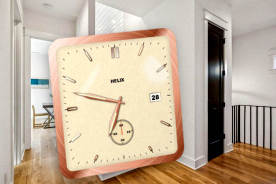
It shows **6:48**
